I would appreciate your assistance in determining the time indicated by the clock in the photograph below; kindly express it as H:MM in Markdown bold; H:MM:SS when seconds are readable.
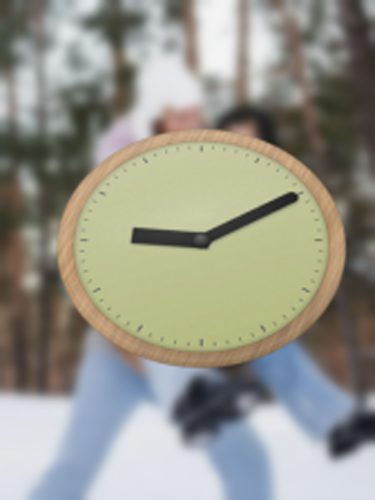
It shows **9:10**
